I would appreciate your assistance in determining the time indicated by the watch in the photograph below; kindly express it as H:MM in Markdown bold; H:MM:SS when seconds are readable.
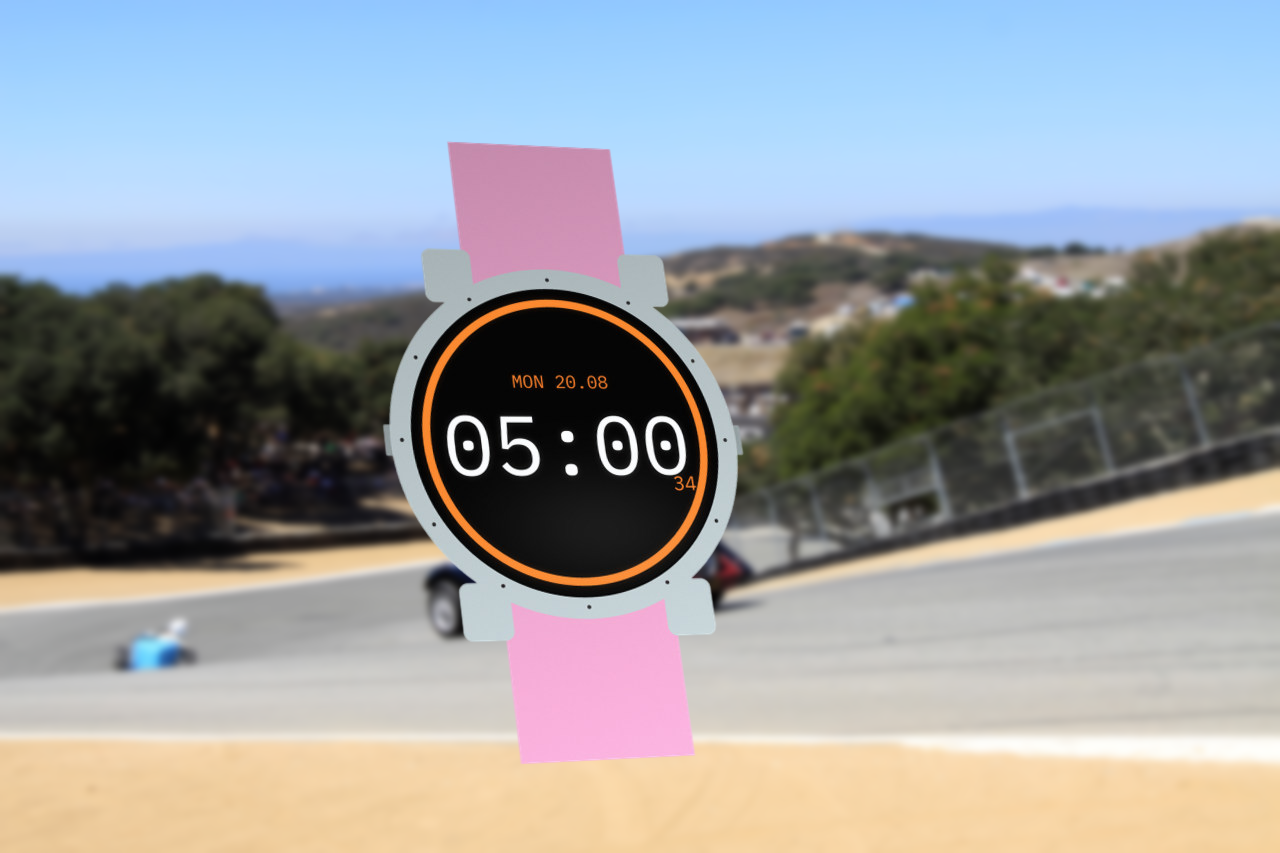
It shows **5:00:34**
